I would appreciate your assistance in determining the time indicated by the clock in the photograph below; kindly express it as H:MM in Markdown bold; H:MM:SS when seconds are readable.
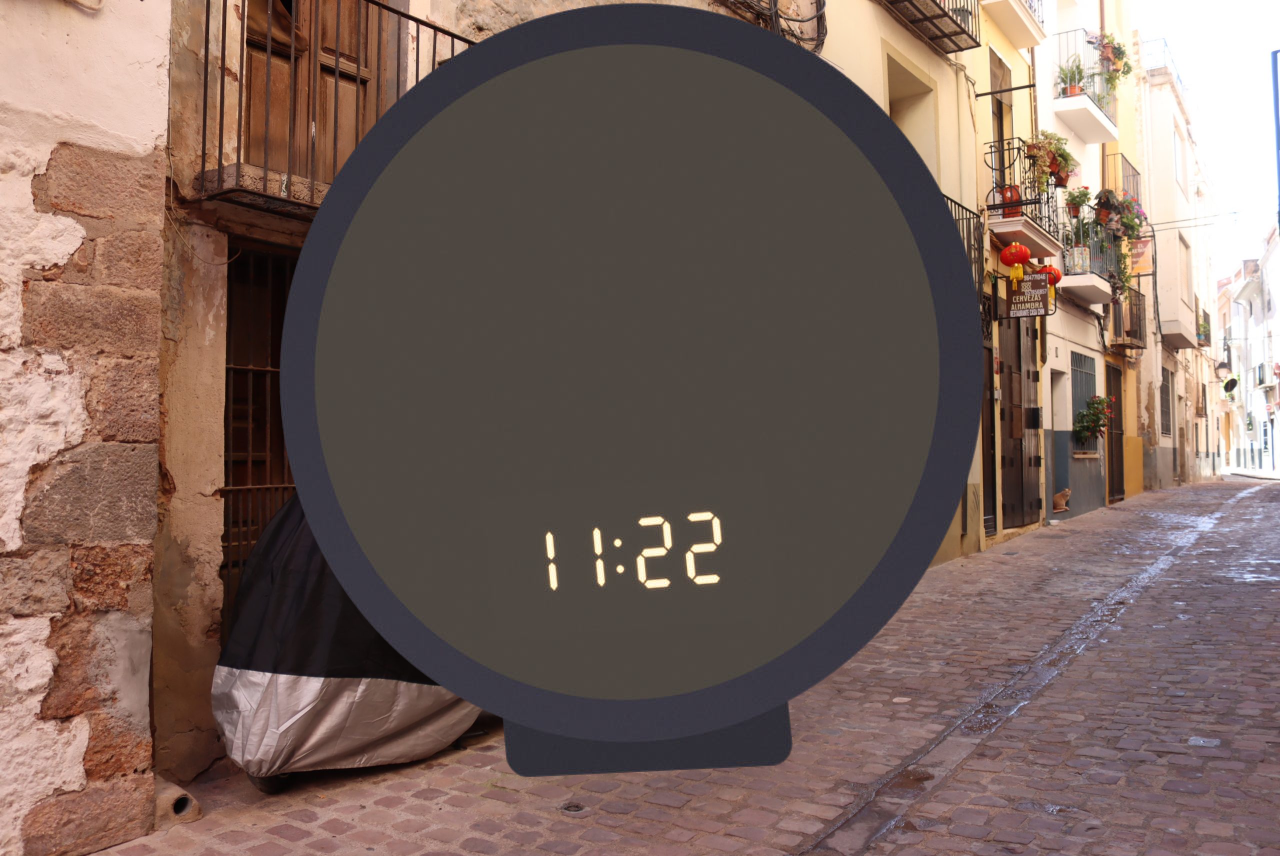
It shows **11:22**
